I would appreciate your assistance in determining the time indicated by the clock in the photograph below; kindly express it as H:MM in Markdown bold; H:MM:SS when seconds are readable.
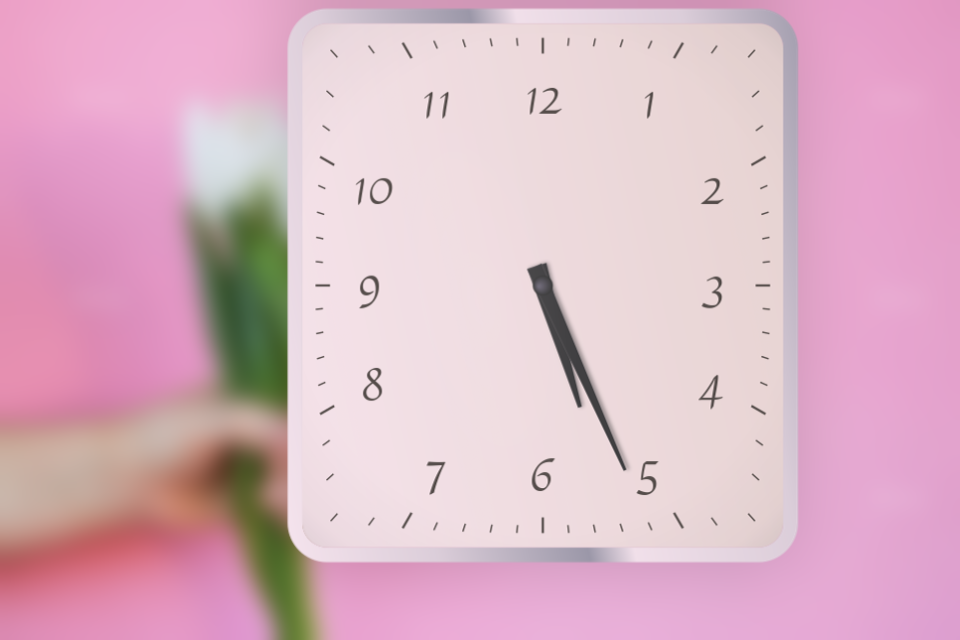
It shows **5:26**
